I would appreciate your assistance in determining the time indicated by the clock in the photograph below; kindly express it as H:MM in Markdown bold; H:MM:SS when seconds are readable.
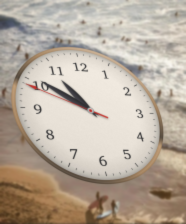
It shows **10:50:49**
